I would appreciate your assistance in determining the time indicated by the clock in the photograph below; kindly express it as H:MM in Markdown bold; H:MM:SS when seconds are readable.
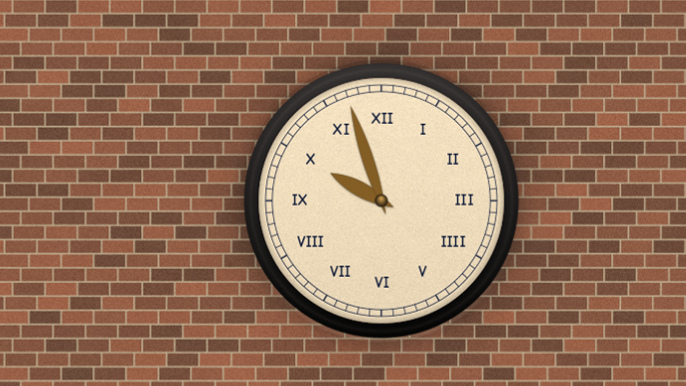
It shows **9:57**
